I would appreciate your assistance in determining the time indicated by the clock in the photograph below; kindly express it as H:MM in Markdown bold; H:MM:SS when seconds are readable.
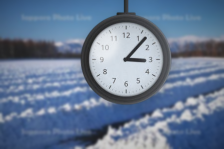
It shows **3:07**
